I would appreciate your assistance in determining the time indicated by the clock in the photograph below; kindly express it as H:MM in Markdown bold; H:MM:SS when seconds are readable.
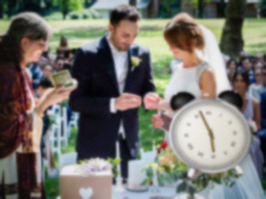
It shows **5:57**
